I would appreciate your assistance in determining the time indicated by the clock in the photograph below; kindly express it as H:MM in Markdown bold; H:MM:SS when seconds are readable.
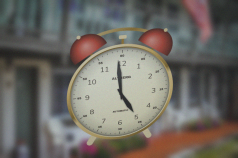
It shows **4:59**
